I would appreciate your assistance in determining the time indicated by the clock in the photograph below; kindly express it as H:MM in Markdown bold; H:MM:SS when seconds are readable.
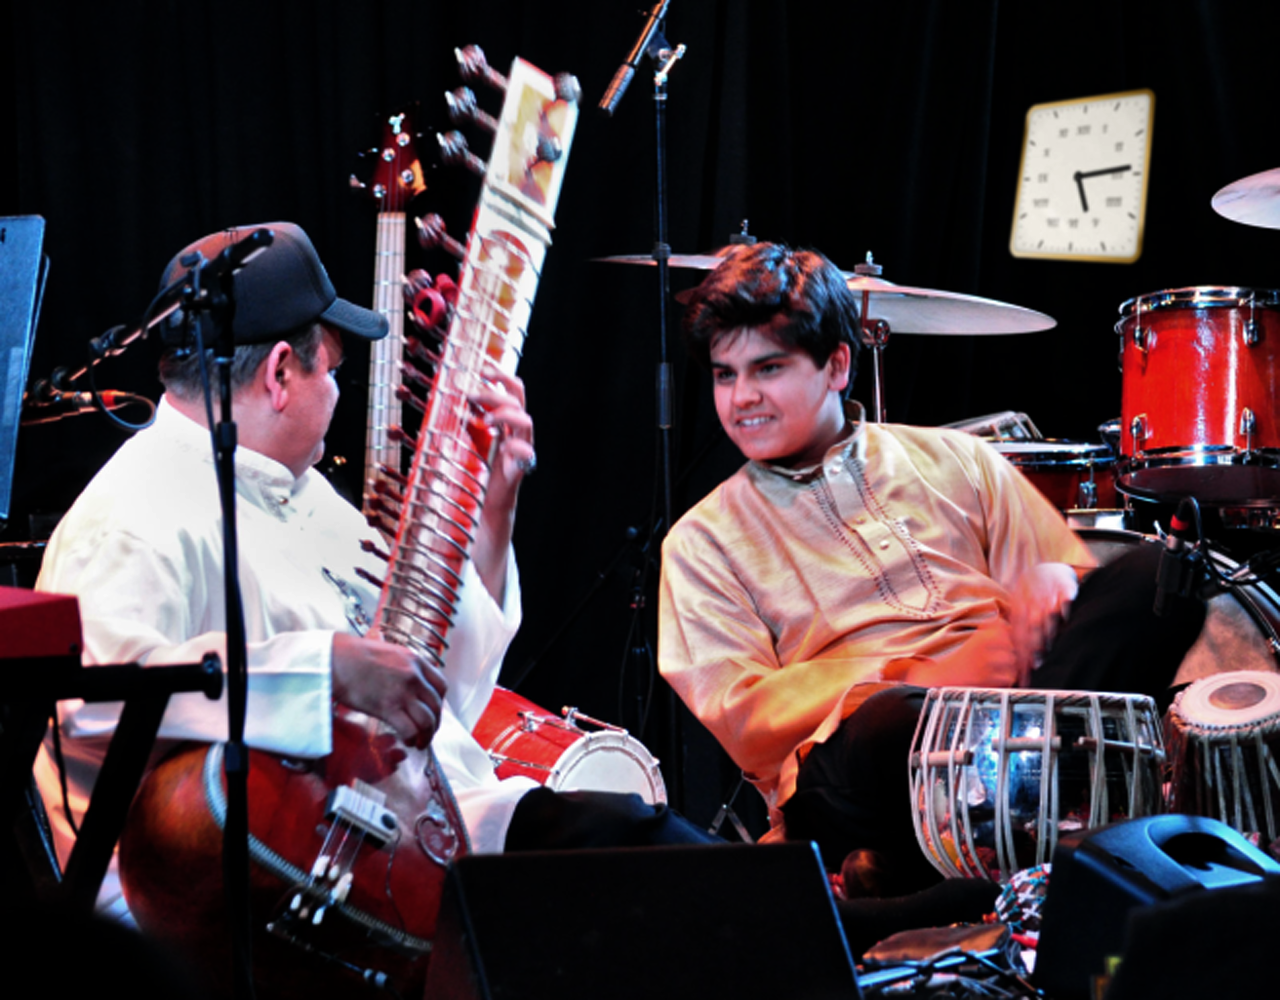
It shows **5:14**
